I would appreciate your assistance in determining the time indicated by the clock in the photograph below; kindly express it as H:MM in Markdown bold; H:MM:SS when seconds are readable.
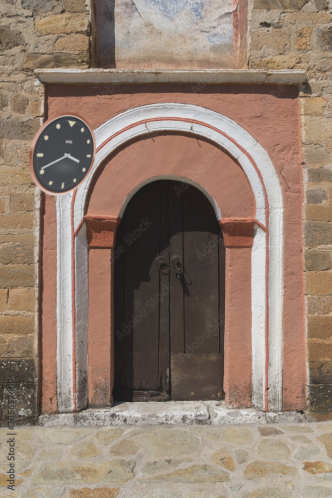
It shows **3:41**
